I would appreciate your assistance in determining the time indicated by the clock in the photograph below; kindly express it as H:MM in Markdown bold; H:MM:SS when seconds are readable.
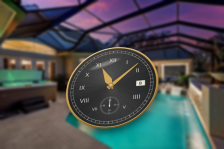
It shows **11:08**
